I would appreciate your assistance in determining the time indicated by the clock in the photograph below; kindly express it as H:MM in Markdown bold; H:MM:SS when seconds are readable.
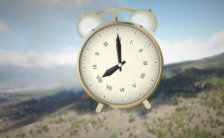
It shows **8:00**
